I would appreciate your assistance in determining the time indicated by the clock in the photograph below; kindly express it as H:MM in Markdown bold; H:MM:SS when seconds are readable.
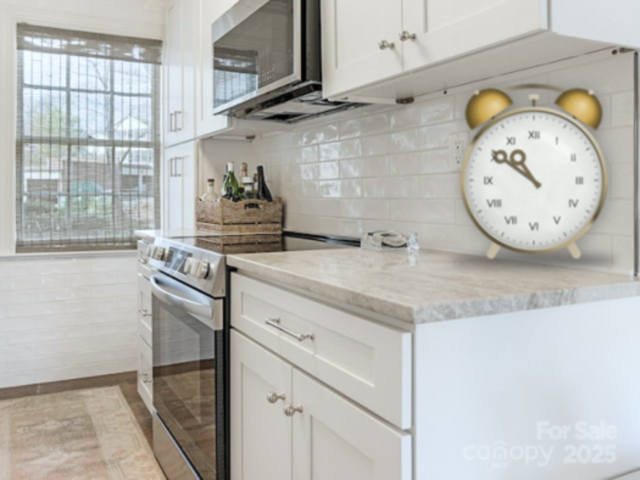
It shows **10:51**
